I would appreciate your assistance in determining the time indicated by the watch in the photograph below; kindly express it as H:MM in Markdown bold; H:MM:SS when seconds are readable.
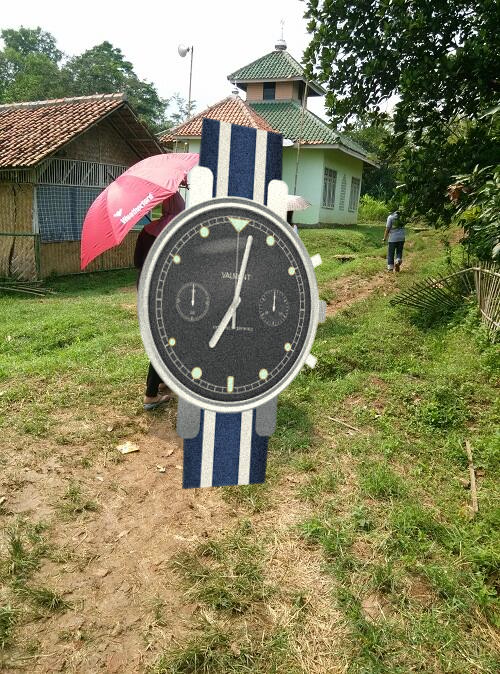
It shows **7:02**
